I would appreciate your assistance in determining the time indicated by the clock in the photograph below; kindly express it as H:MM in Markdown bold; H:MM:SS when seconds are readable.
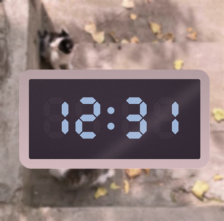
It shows **12:31**
